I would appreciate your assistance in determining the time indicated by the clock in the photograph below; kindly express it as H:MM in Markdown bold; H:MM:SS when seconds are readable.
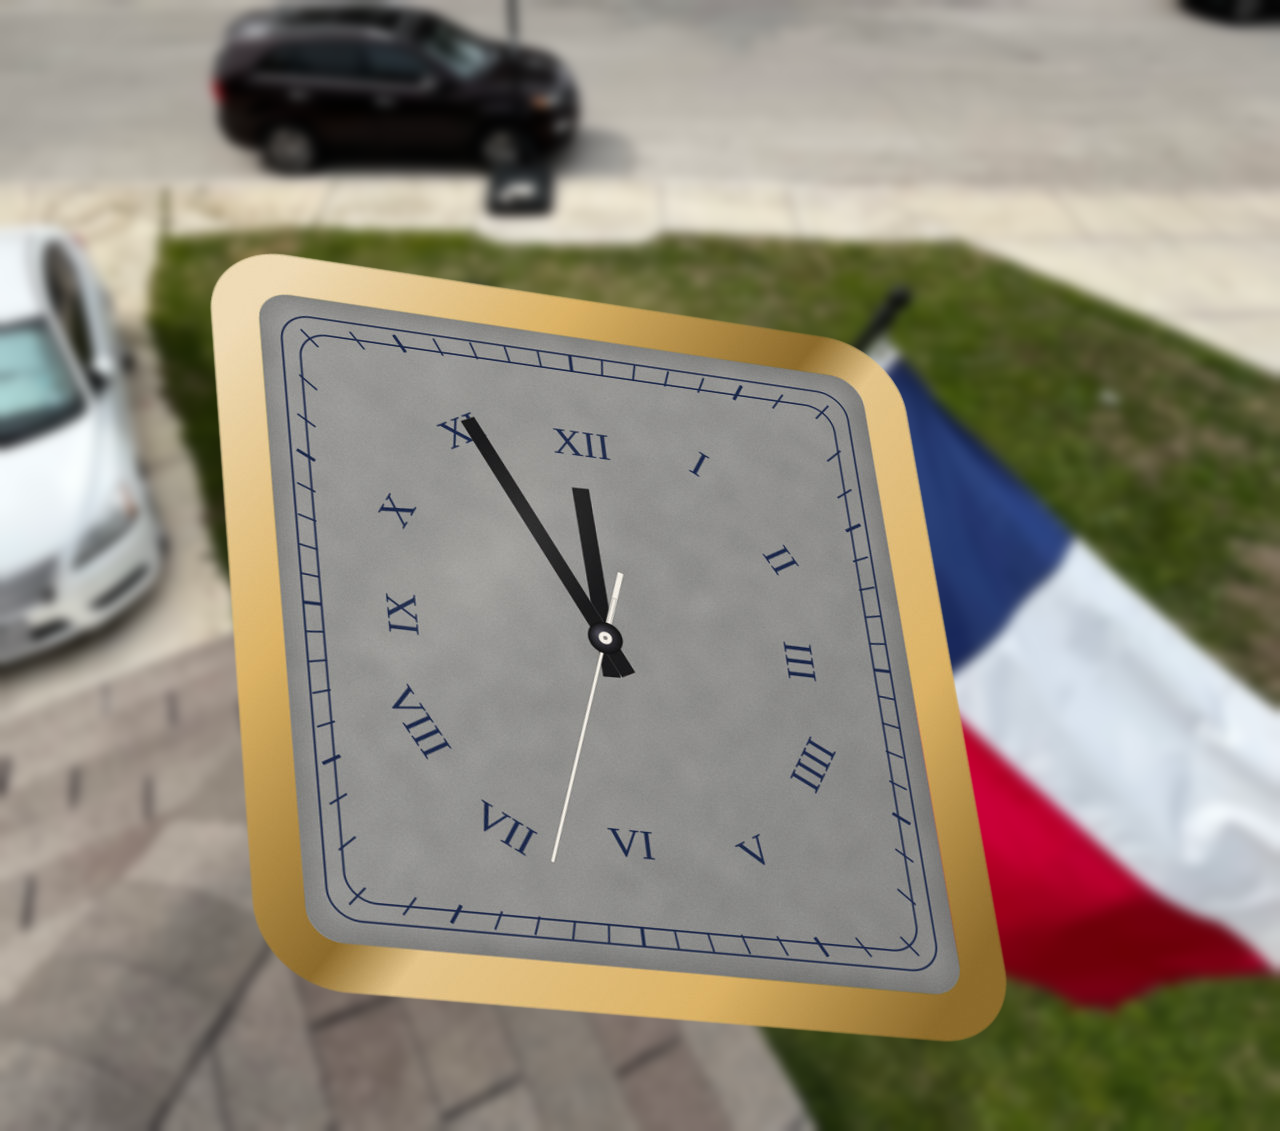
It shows **11:55:33**
